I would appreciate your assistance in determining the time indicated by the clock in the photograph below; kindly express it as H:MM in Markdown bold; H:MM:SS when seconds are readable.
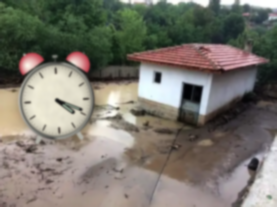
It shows **4:19**
